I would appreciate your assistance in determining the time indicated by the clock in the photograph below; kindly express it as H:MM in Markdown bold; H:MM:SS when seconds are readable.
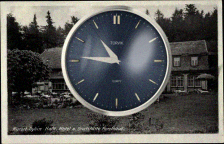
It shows **10:46**
